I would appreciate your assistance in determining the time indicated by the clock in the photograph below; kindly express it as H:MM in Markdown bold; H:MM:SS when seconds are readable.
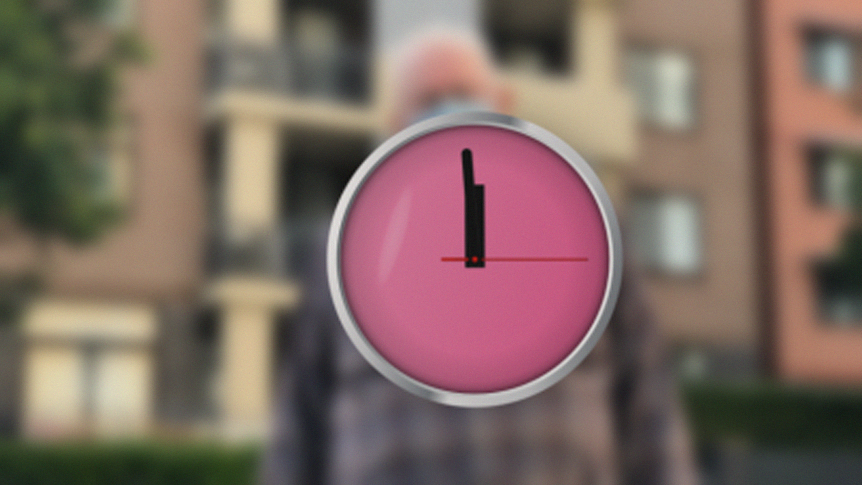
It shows **11:59:15**
